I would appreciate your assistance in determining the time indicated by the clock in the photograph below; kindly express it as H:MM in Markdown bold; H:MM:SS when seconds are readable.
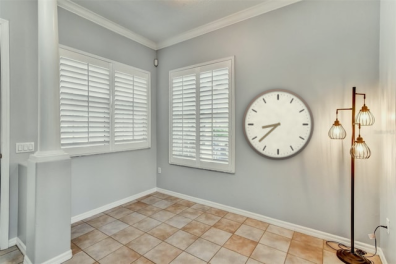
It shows **8:38**
